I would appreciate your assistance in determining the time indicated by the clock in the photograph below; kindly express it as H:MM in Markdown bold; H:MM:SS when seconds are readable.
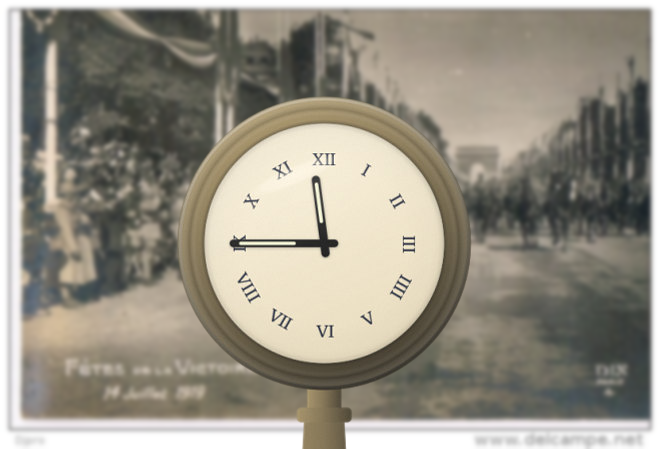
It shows **11:45**
